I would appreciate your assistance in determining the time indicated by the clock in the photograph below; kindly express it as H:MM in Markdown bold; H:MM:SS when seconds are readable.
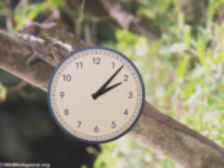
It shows **2:07**
